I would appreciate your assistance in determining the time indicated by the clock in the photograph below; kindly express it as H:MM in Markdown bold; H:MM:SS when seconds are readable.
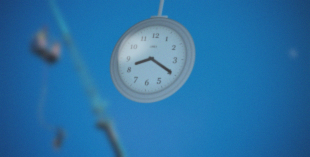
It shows **8:20**
